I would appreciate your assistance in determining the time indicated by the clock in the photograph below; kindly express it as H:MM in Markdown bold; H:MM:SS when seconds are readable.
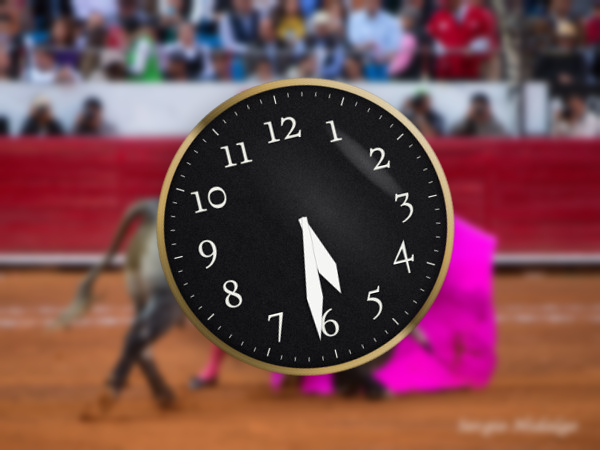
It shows **5:31**
